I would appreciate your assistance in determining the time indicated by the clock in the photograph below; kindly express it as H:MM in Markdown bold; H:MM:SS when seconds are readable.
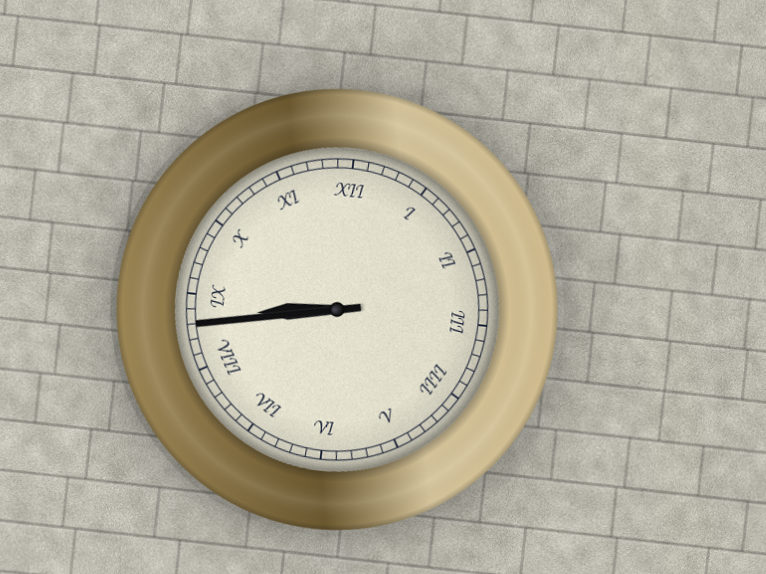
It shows **8:43**
